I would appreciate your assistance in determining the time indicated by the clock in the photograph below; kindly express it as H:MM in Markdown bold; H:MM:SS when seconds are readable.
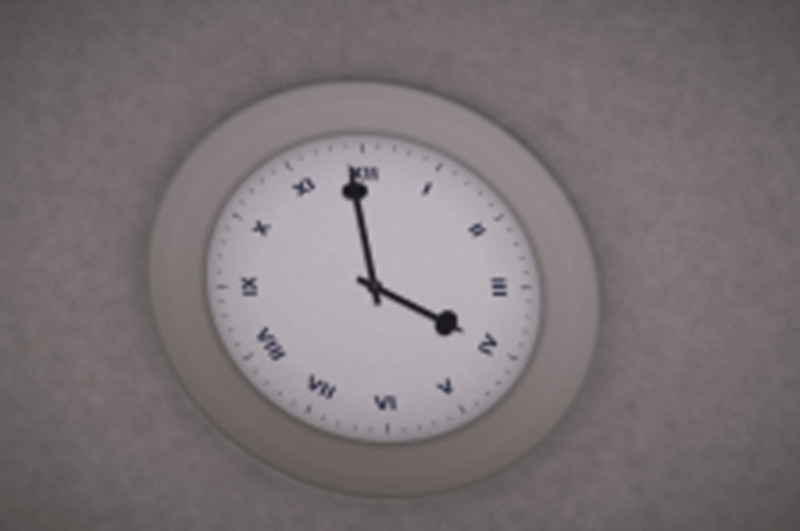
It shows **3:59**
